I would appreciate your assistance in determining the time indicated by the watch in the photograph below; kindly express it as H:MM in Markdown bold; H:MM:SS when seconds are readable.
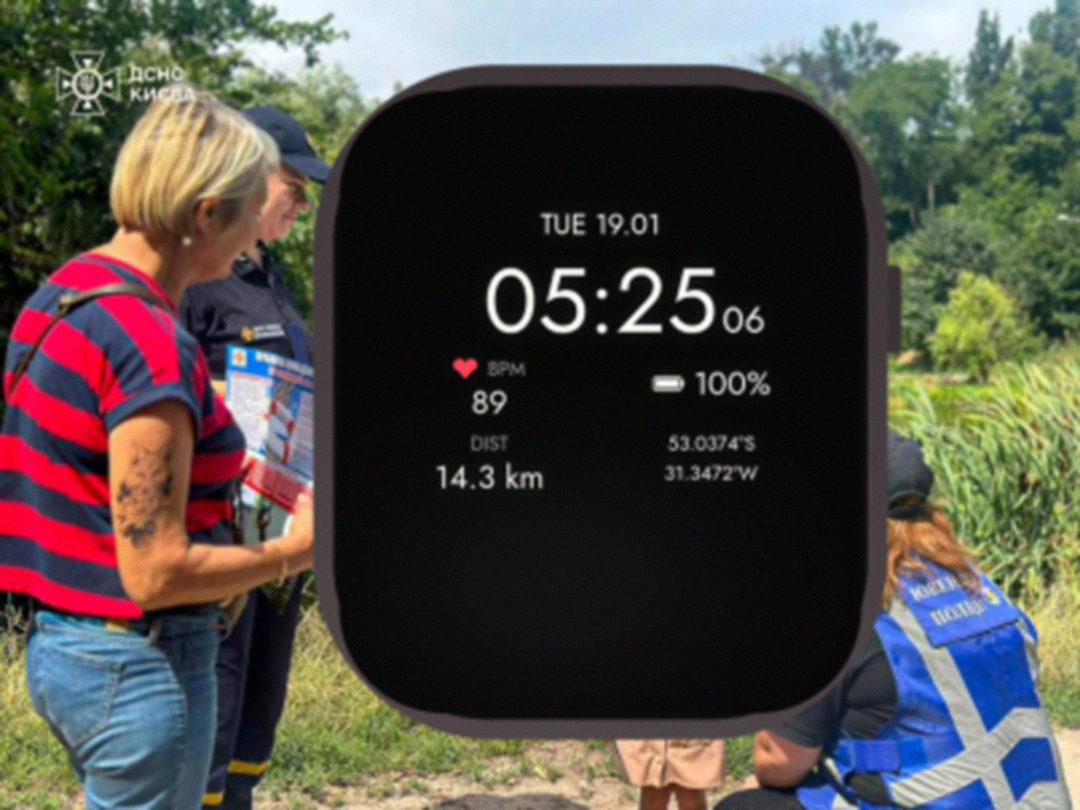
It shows **5:25:06**
